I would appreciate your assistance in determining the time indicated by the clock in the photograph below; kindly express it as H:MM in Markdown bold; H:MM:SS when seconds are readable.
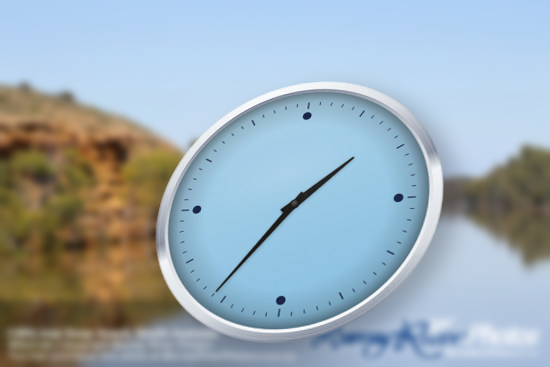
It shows **1:36**
